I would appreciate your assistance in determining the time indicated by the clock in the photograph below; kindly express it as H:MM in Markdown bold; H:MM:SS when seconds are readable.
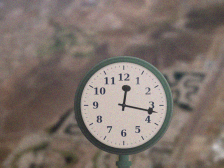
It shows **12:17**
